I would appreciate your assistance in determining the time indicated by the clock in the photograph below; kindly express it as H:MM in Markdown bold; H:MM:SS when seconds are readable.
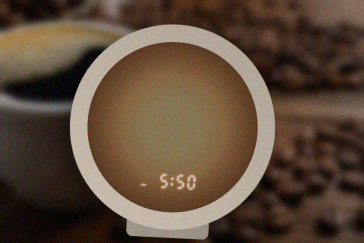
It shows **5:50**
